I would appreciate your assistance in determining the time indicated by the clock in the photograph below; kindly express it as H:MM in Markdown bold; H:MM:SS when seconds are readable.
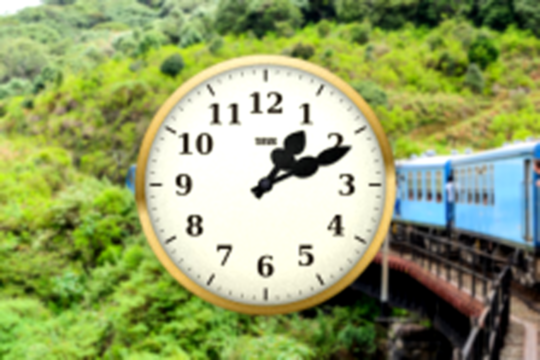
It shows **1:11**
